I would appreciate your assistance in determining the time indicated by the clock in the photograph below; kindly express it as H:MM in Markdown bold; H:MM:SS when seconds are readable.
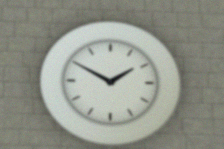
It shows **1:50**
